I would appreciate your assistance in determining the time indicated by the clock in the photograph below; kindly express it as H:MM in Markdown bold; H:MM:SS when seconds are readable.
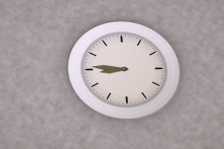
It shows **8:46**
